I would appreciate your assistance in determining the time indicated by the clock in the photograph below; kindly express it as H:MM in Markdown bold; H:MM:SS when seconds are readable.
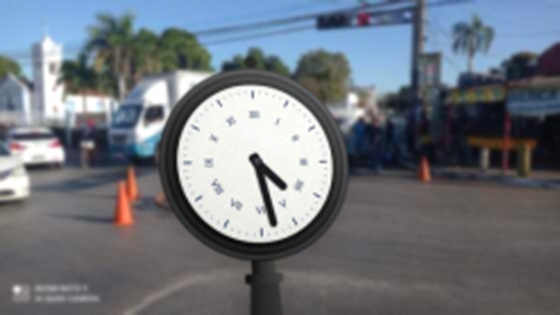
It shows **4:28**
